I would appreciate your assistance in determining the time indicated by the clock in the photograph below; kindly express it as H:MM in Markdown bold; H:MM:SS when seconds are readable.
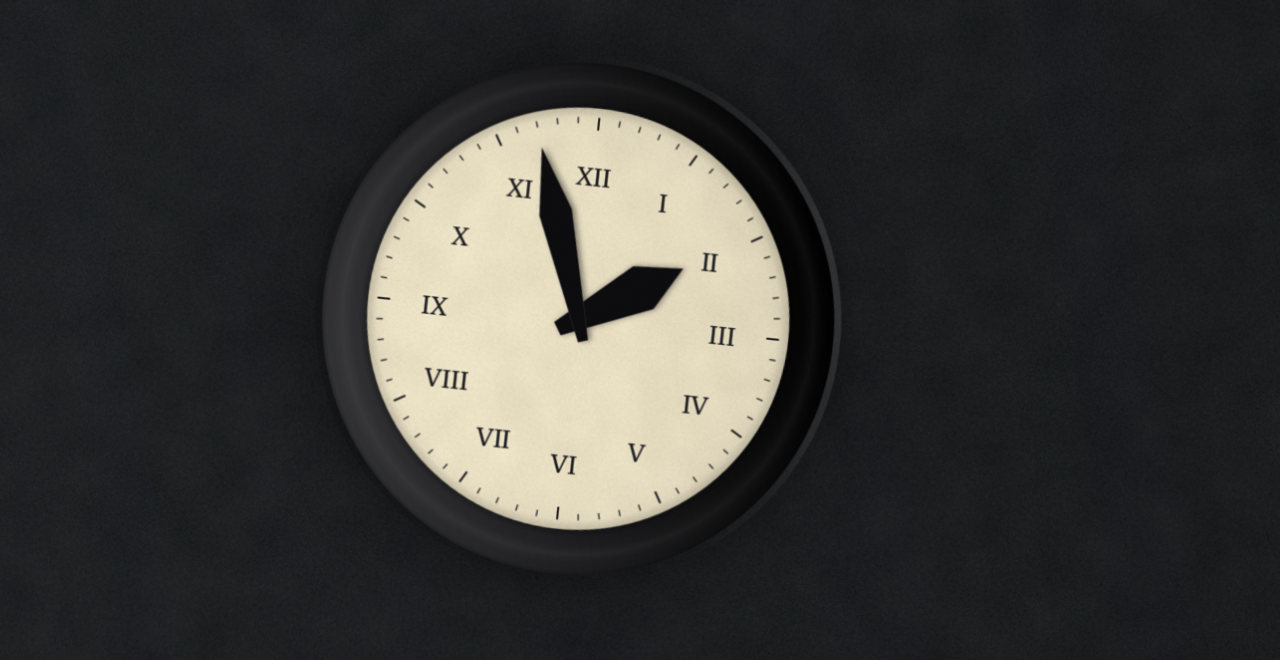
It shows **1:57**
